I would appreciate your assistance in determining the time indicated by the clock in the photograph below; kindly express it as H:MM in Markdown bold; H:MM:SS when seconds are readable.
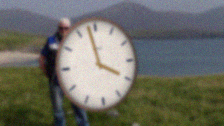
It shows **3:58**
